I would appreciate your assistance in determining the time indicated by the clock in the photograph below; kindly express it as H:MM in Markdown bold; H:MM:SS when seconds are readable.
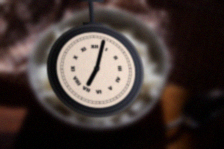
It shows **7:03**
